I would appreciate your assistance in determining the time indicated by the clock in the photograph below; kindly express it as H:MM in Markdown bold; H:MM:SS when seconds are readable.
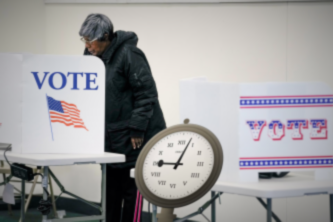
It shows **9:03**
